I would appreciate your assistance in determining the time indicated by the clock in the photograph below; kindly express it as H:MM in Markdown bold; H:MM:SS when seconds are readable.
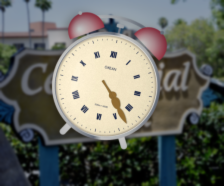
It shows **4:23**
